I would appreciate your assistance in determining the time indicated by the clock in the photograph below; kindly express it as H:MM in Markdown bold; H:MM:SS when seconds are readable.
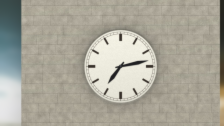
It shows **7:13**
